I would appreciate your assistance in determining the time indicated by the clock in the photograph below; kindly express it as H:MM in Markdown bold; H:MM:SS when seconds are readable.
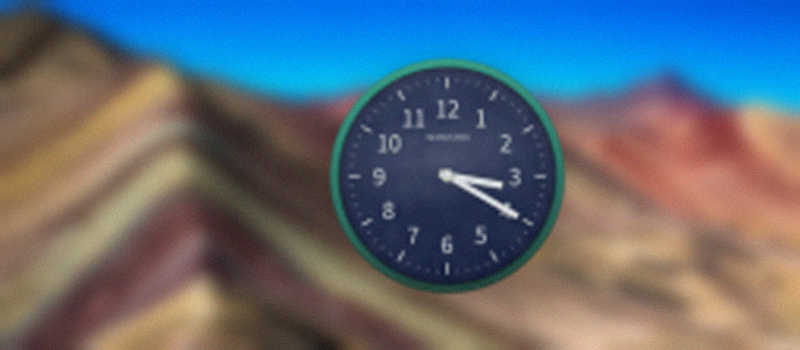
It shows **3:20**
